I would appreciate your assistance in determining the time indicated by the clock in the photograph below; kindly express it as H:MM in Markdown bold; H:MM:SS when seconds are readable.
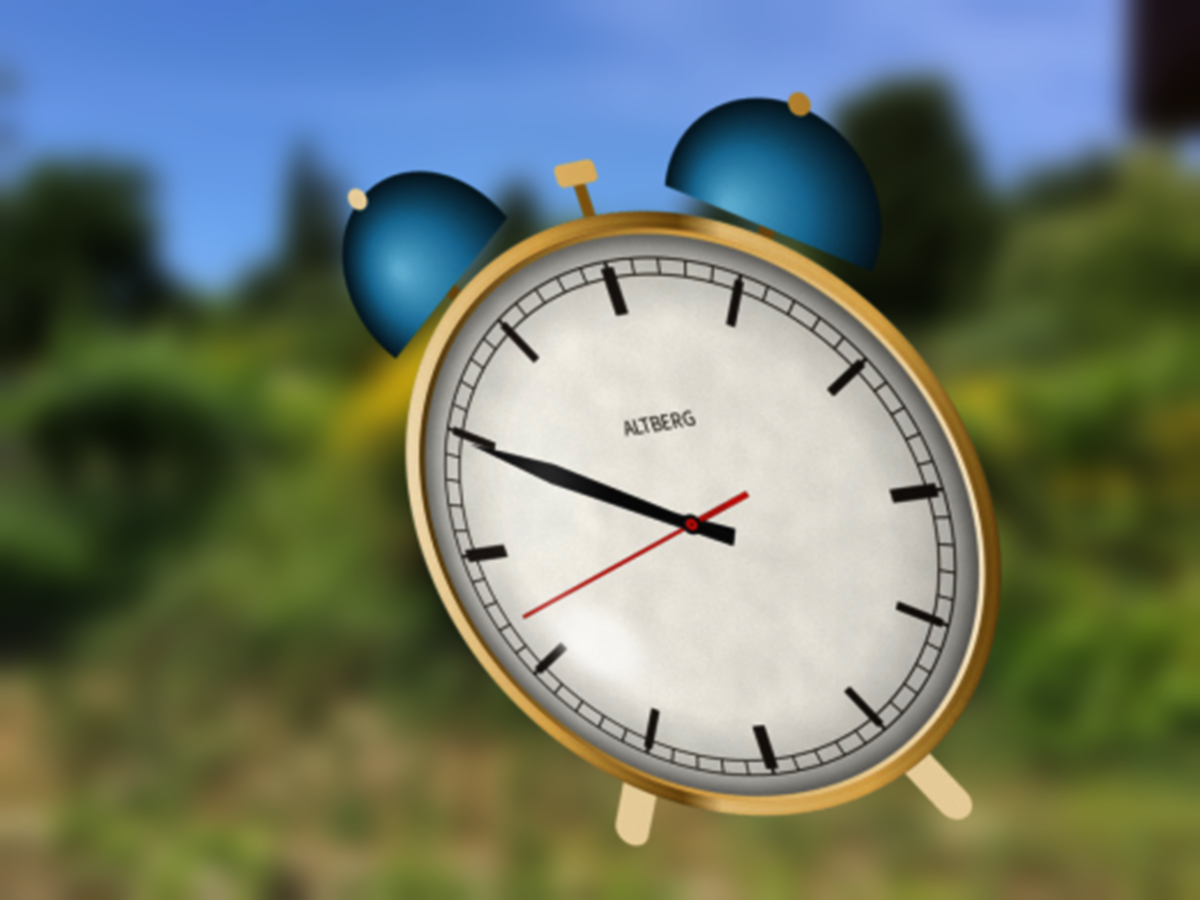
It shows **9:49:42**
